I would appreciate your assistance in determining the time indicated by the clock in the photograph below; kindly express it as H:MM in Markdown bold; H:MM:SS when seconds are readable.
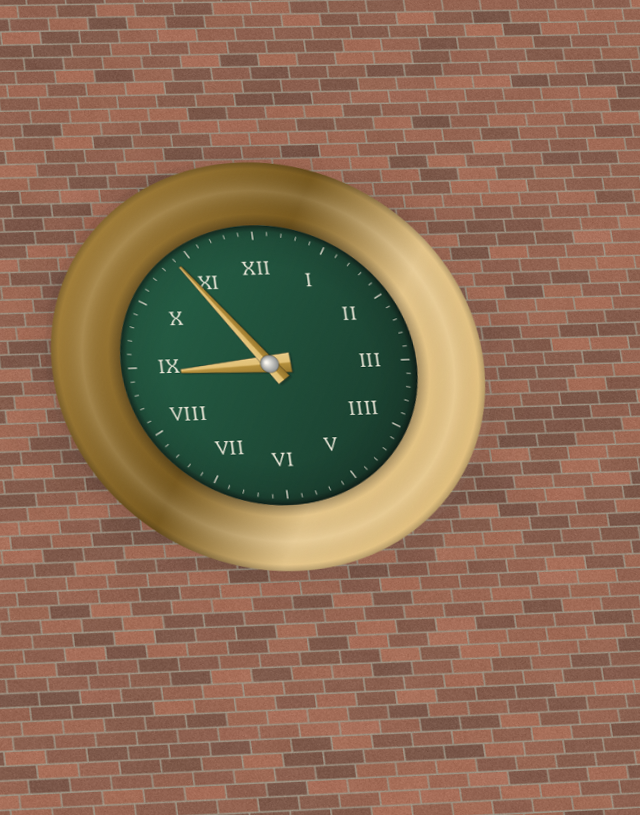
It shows **8:54**
